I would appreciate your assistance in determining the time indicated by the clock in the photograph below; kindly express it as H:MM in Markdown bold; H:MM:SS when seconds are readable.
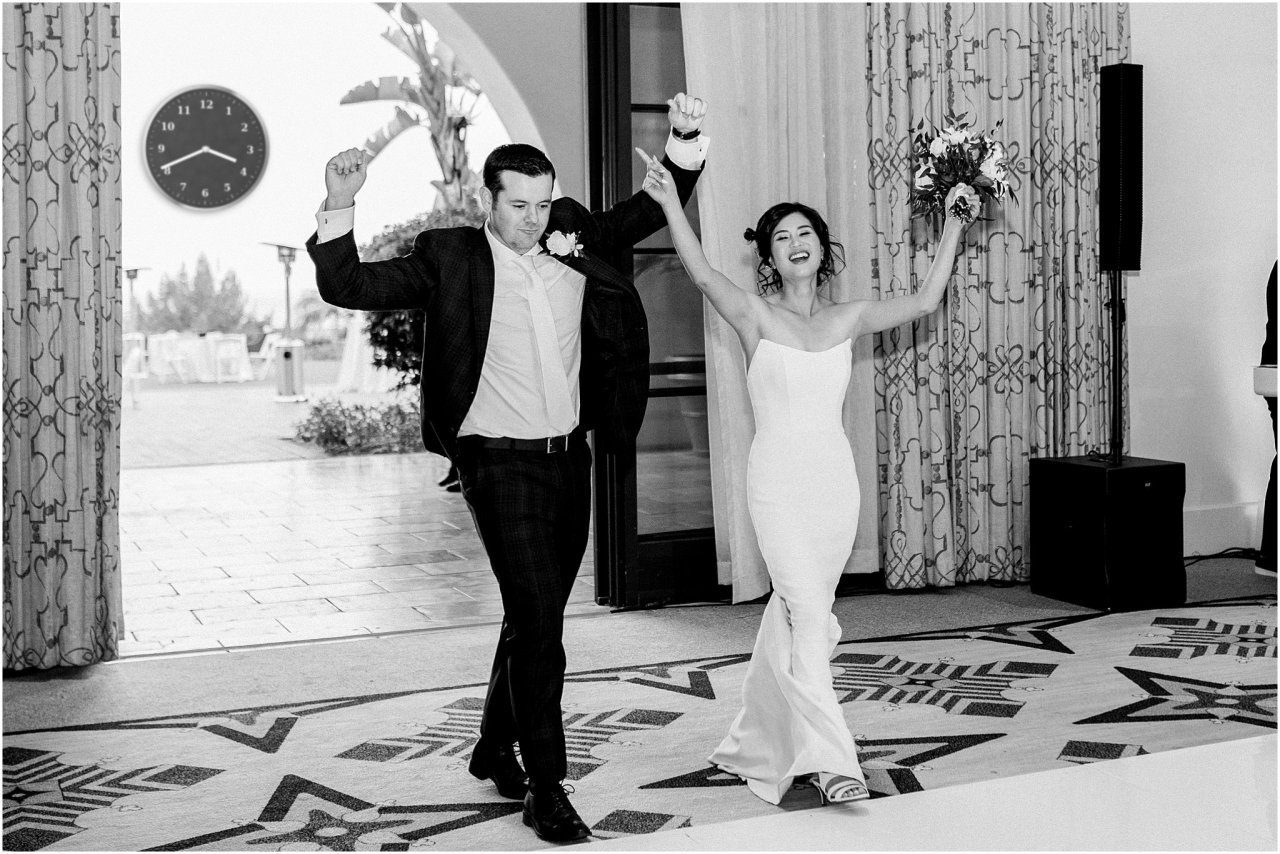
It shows **3:41**
